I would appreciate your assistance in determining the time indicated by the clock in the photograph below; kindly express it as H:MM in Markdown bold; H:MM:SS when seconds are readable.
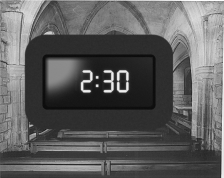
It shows **2:30**
